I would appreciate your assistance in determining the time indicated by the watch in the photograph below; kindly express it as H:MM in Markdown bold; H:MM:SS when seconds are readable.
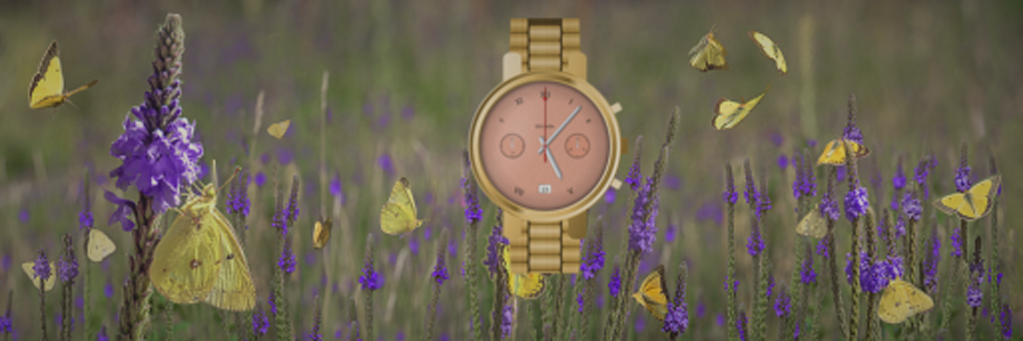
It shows **5:07**
